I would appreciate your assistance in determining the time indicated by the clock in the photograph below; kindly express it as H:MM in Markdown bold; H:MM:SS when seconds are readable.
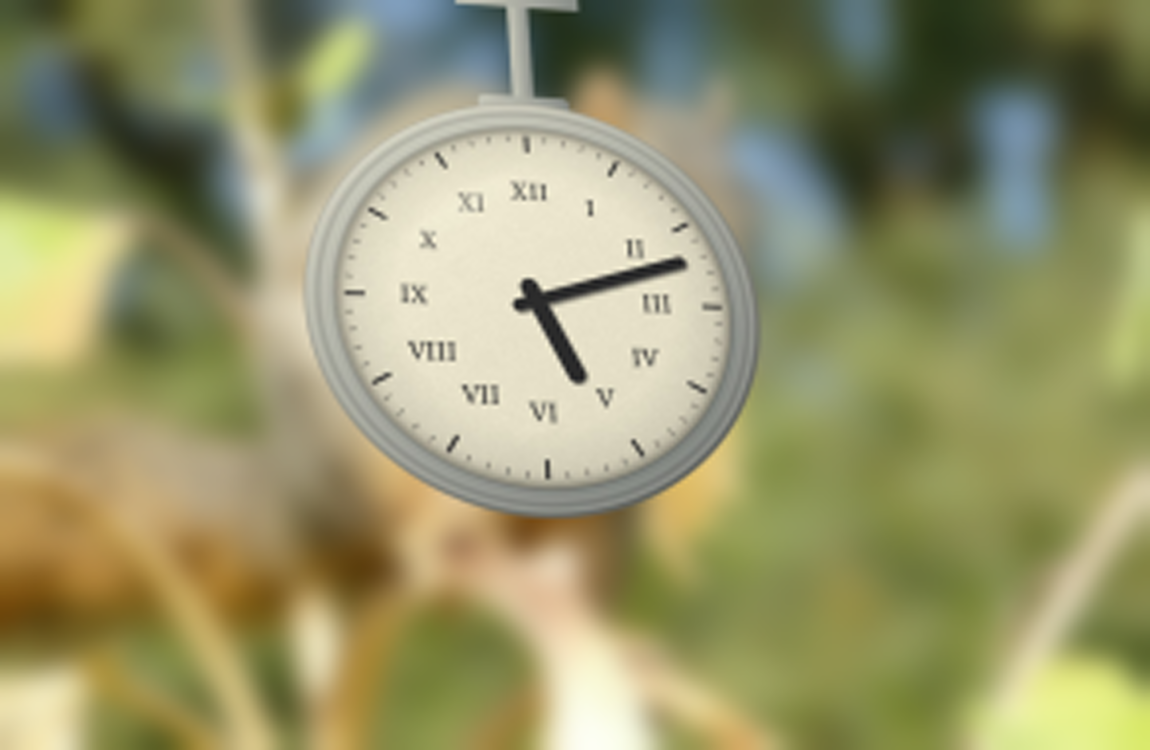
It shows **5:12**
